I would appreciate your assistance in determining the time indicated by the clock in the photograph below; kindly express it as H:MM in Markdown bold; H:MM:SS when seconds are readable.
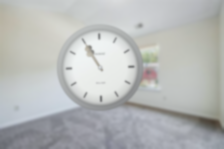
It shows **10:55**
